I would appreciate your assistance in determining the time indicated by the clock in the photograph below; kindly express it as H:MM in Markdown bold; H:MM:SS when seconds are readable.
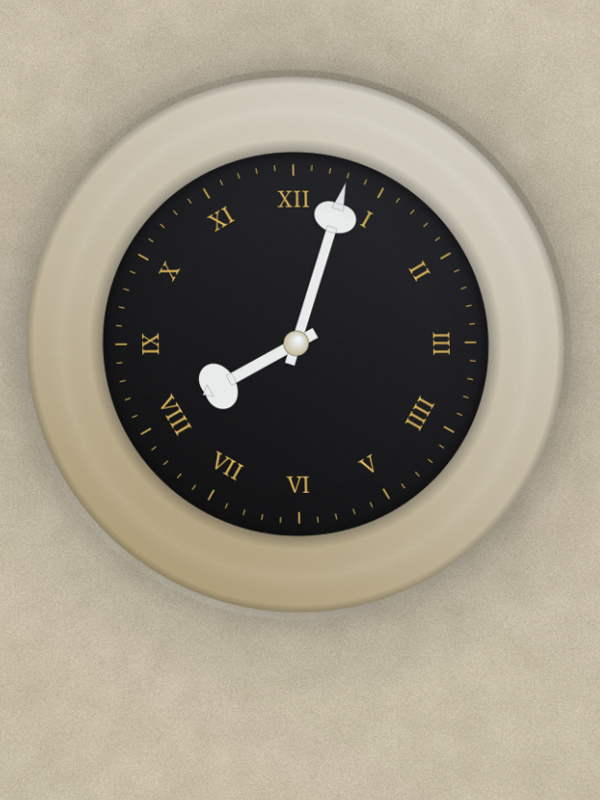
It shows **8:03**
